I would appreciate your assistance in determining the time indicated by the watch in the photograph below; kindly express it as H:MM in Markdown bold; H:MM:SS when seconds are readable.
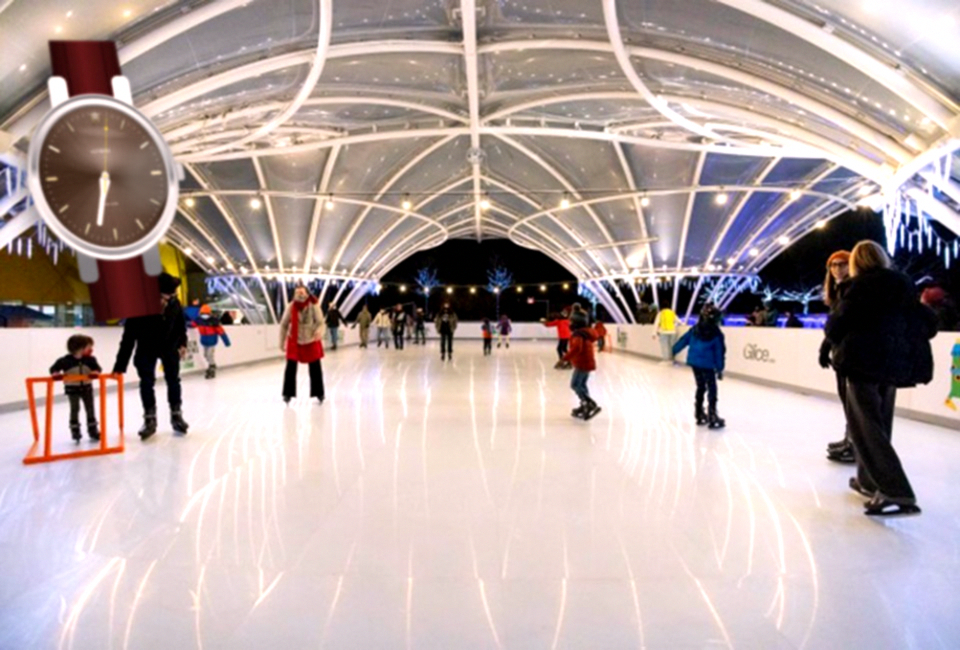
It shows **6:33:02**
